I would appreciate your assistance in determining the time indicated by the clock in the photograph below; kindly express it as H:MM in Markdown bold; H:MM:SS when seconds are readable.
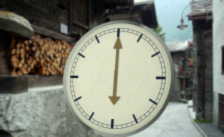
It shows **6:00**
